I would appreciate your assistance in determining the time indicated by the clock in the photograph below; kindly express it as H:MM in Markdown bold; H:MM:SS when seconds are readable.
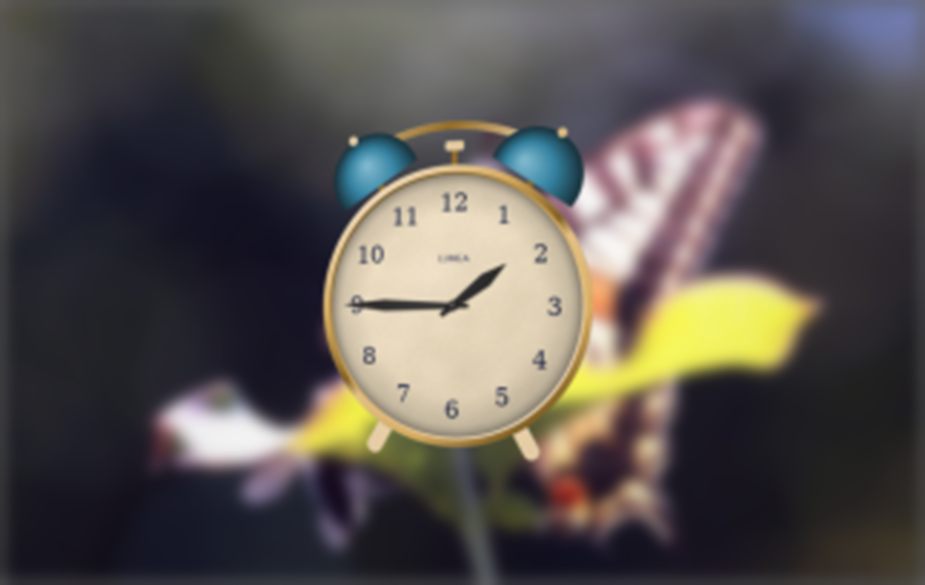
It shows **1:45**
